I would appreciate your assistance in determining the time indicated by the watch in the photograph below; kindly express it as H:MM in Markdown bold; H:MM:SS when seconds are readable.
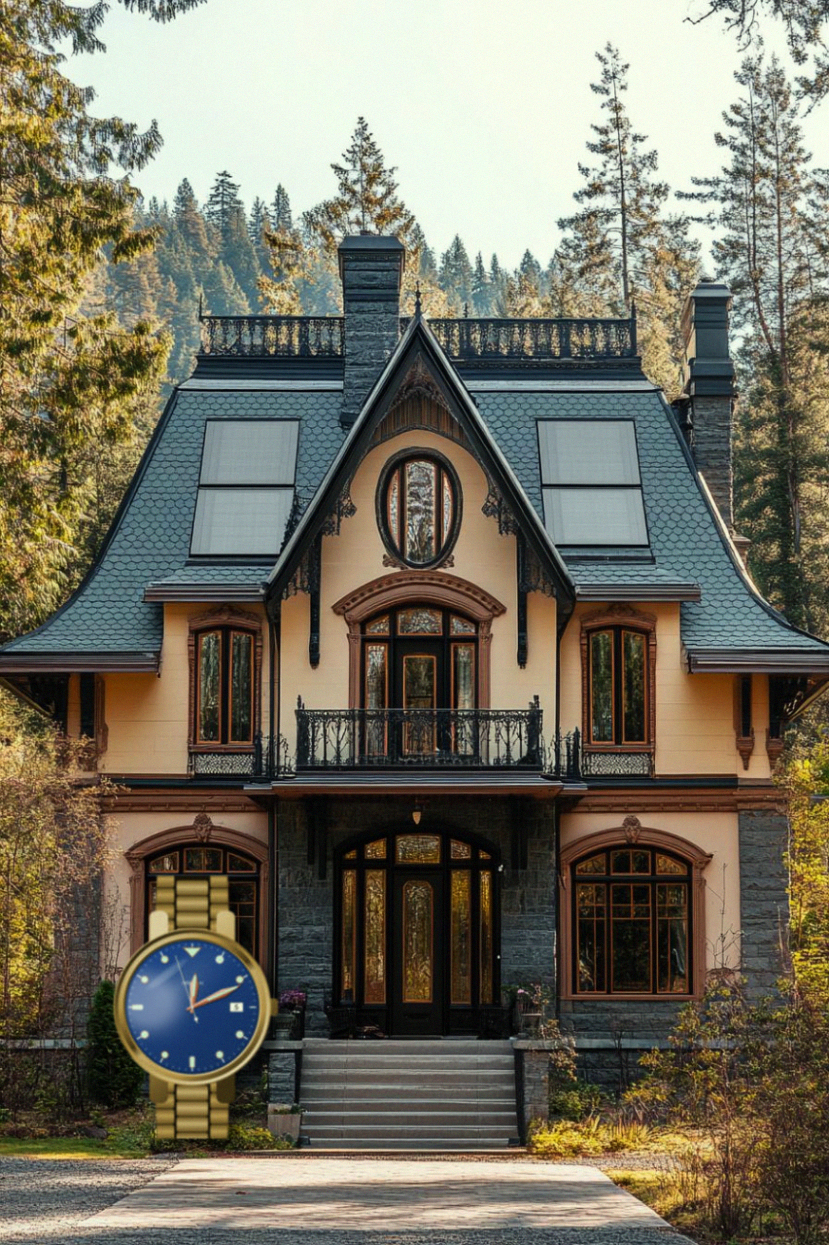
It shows **12:10:57**
